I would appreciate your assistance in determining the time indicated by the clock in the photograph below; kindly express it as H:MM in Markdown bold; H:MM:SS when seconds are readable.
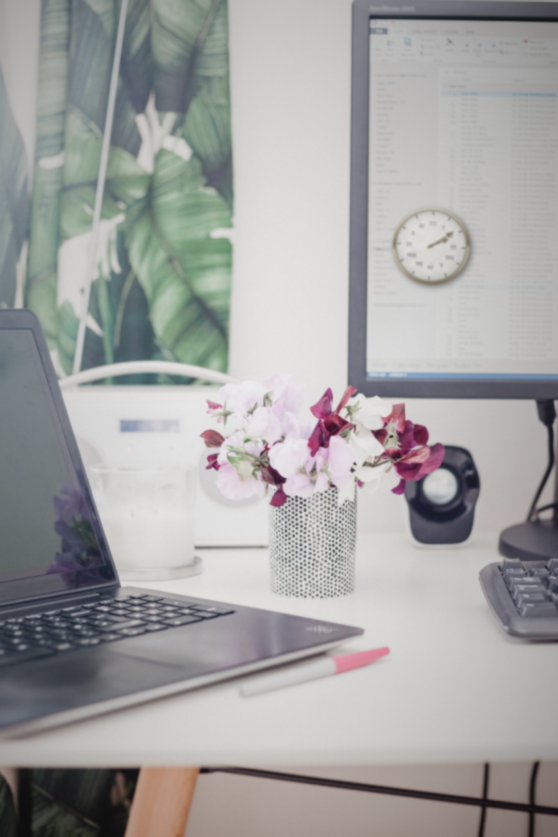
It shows **2:09**
